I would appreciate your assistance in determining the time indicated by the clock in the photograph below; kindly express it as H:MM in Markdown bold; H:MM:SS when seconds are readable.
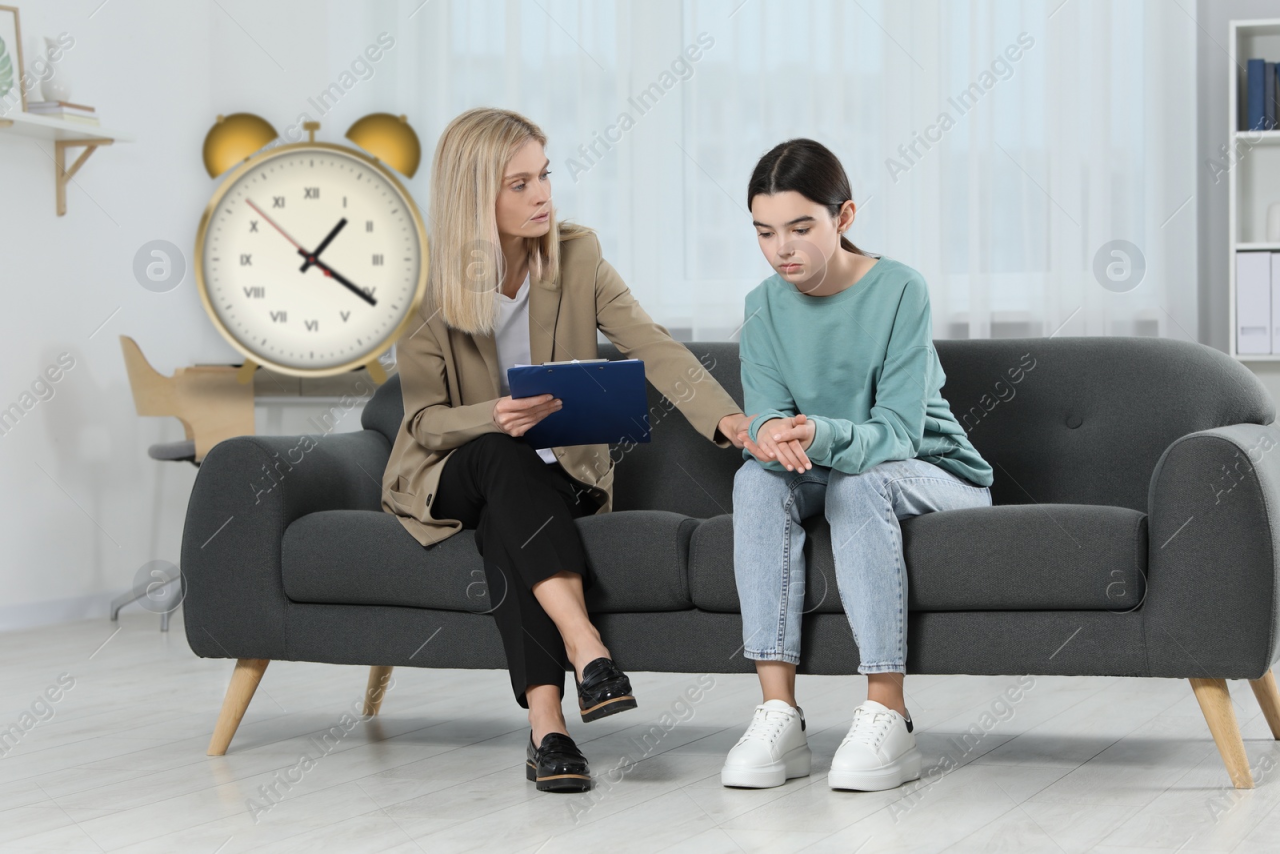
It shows **1:20:52**
